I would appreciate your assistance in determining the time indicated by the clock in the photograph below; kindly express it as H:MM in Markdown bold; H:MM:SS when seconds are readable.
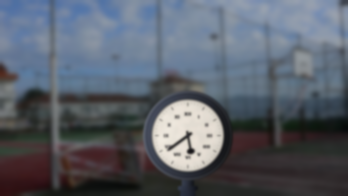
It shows **5:39**
